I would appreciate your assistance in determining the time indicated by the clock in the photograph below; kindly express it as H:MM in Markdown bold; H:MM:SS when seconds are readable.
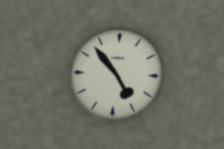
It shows **4:53**
